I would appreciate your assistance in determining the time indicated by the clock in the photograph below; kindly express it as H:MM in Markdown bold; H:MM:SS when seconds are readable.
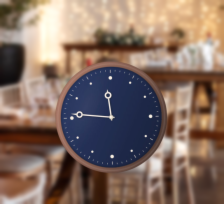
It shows **11:46**
